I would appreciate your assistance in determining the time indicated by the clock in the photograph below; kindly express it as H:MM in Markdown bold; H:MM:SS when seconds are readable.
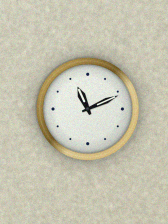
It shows **11:11**
